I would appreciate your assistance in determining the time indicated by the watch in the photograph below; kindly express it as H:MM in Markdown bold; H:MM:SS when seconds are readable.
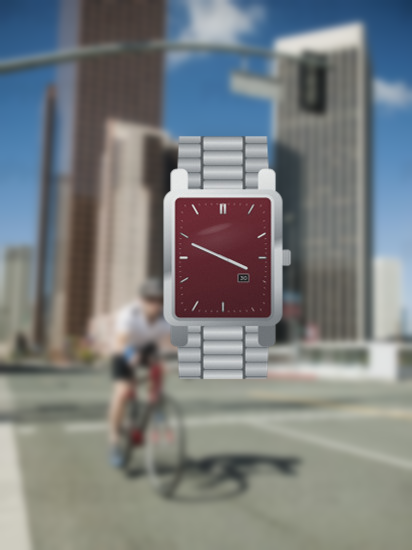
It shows **3:49**
